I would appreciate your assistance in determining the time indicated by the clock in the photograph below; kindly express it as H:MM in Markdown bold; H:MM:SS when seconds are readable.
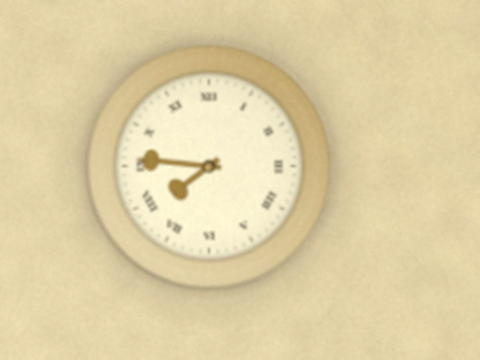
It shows **7:46**
